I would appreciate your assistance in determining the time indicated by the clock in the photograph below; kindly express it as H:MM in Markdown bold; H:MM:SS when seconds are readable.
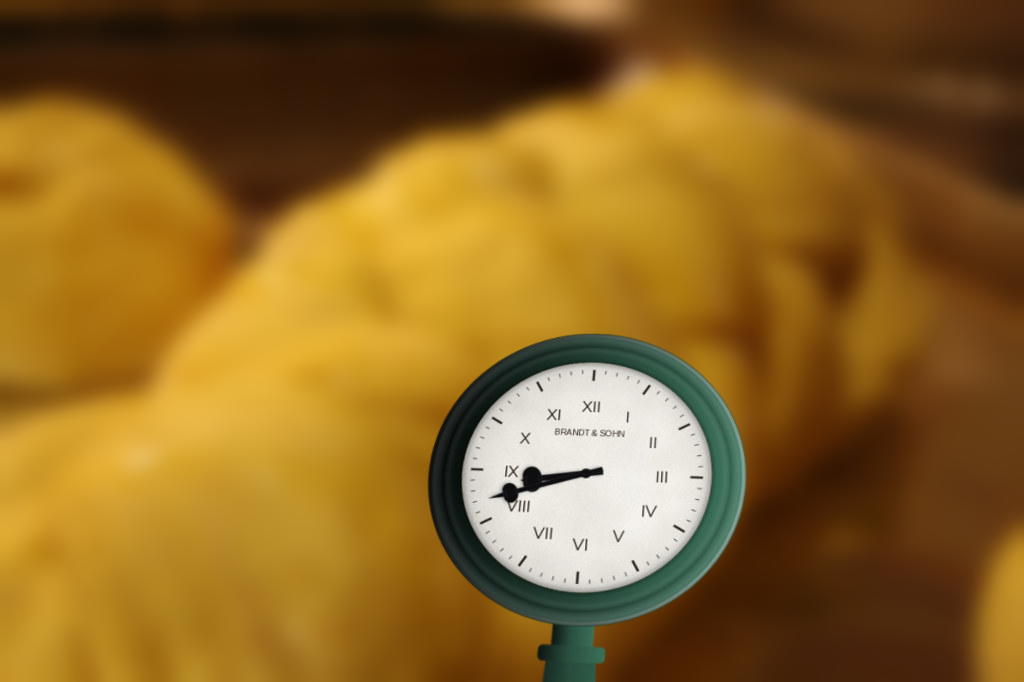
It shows **8:42**
